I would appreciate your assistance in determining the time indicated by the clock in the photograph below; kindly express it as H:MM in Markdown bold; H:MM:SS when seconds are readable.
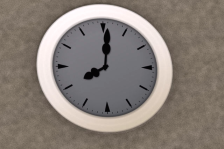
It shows **8:01**
